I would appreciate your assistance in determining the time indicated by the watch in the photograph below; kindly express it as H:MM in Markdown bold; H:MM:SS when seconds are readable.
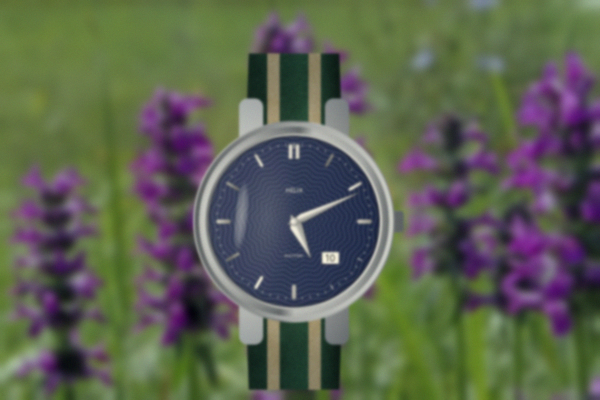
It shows **5:11**
